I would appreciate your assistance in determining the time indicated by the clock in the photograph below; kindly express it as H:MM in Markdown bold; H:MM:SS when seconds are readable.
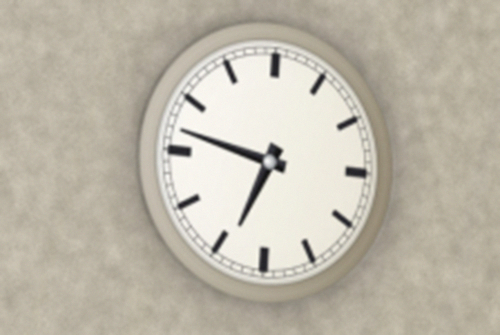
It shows **6:47**
